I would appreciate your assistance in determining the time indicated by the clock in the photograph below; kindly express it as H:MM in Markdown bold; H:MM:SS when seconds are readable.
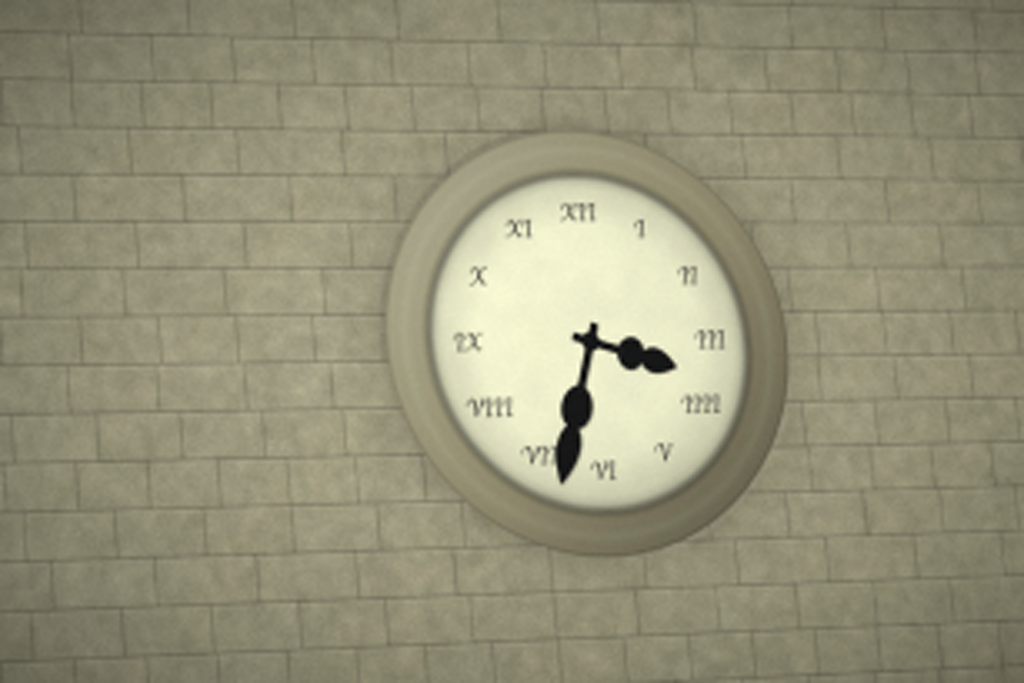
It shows **3:33**
